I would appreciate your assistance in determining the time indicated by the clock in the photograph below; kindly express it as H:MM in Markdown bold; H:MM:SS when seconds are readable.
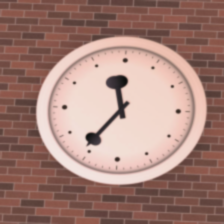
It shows **11:36**
